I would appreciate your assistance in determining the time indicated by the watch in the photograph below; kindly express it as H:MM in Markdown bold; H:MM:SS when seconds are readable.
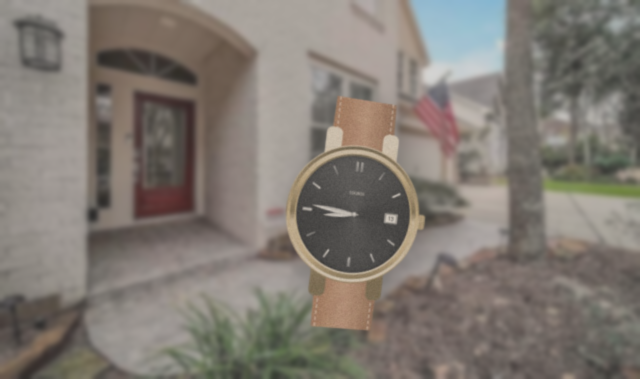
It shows **8:46**
